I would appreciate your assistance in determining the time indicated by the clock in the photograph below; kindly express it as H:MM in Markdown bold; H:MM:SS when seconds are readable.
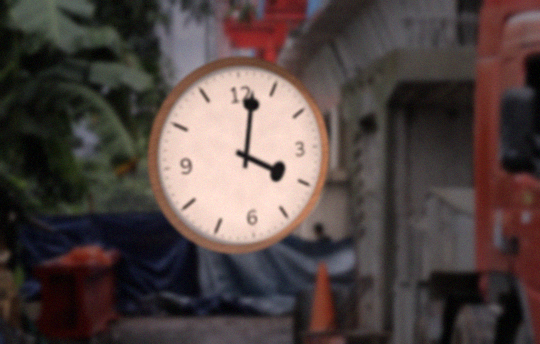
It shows **4:02**
